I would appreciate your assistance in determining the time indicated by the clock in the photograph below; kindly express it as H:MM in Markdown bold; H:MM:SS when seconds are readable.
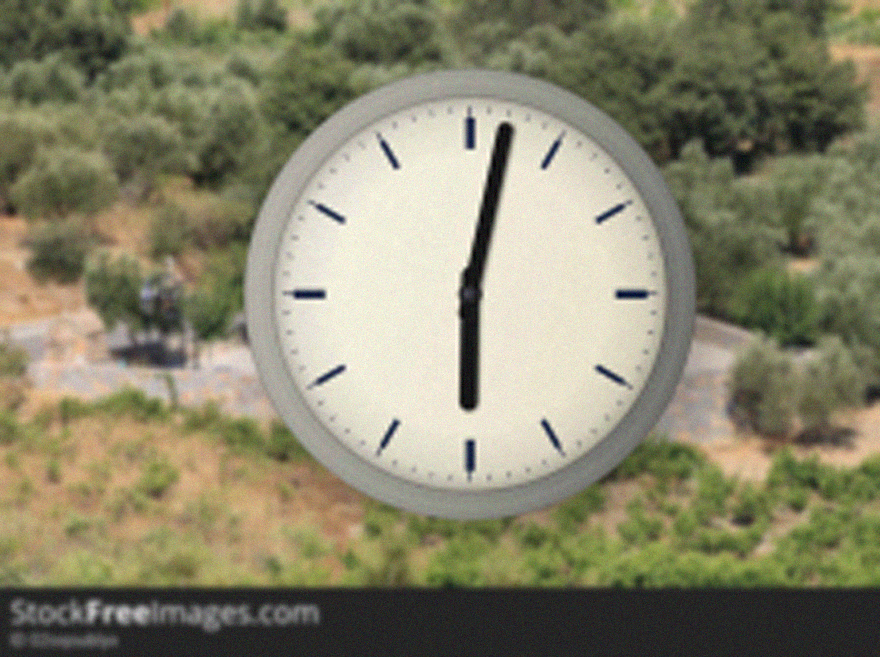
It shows **6:02**
